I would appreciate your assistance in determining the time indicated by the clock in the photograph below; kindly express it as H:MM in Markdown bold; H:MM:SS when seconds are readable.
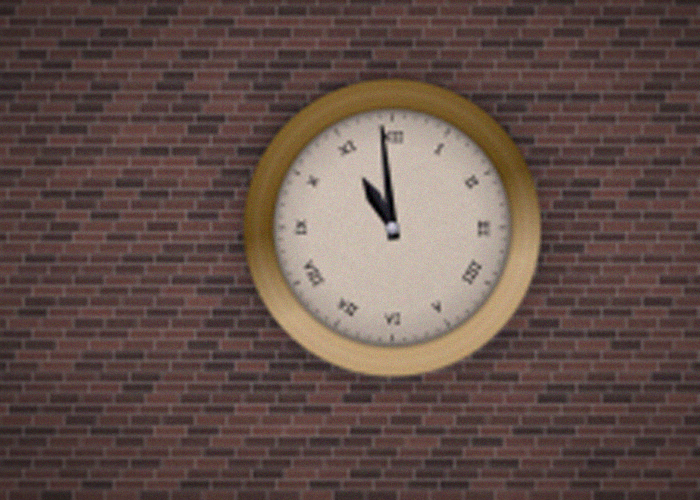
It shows **10:59**
